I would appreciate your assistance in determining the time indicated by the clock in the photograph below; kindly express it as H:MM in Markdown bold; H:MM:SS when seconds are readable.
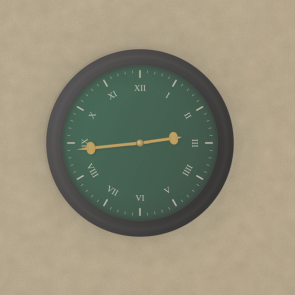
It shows **2:44**
